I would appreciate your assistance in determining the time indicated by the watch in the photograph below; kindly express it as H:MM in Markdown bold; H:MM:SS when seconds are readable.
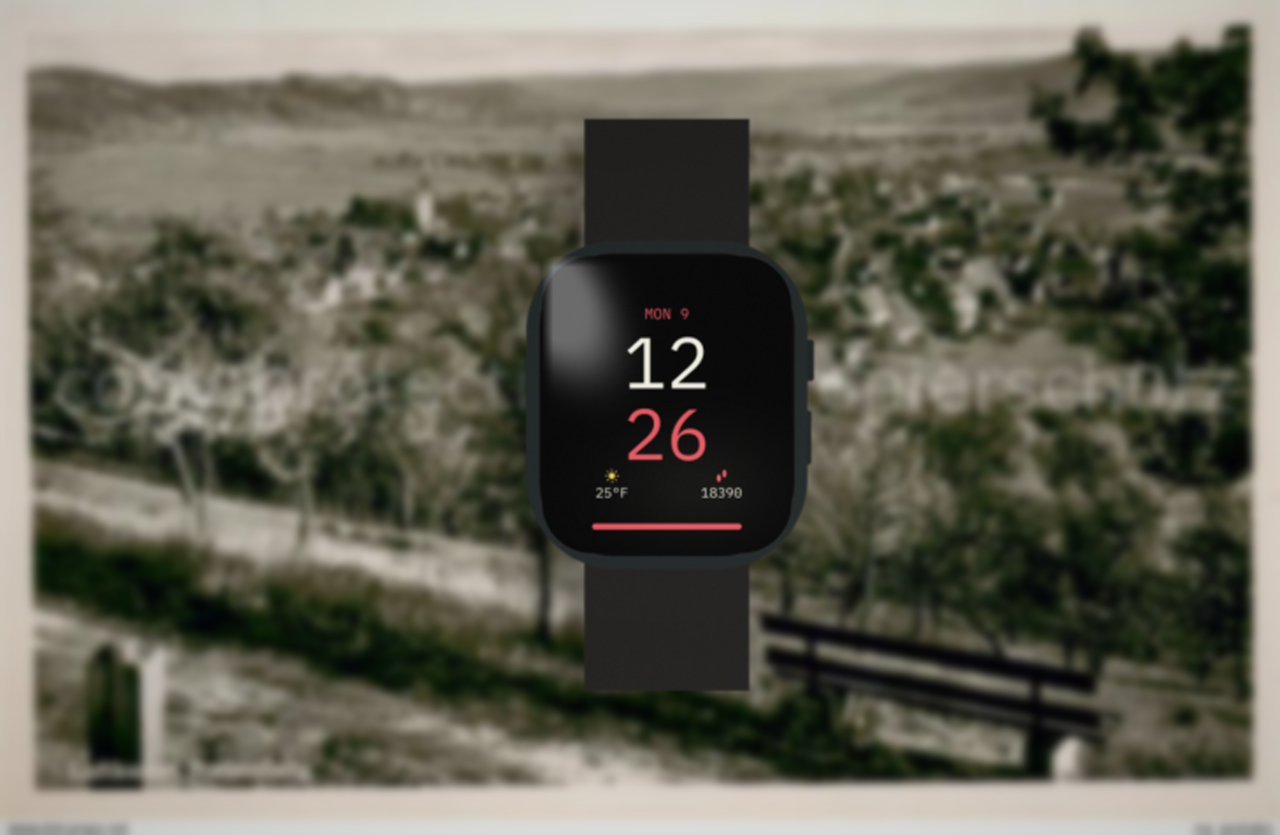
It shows **12:26**
